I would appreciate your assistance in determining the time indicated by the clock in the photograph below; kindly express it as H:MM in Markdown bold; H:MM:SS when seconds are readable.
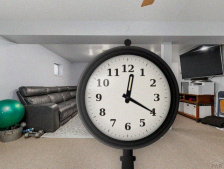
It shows **12:20**
